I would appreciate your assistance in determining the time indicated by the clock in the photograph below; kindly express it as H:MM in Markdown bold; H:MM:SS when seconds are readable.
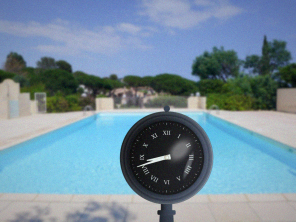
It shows **8:42**
